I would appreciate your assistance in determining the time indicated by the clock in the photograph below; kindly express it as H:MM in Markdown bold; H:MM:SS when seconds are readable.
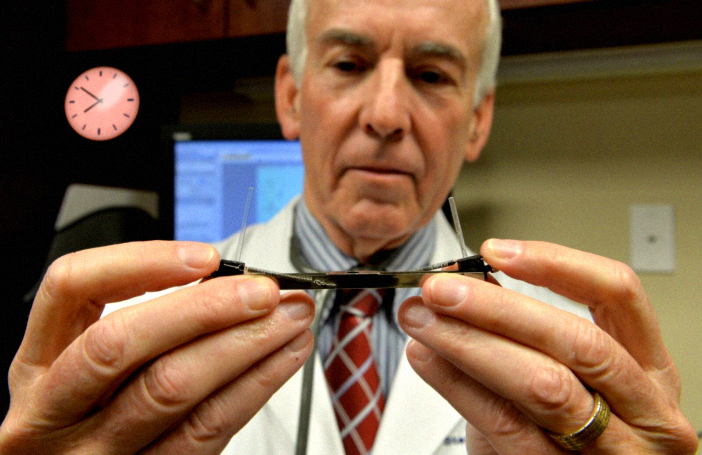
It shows **7:51**
